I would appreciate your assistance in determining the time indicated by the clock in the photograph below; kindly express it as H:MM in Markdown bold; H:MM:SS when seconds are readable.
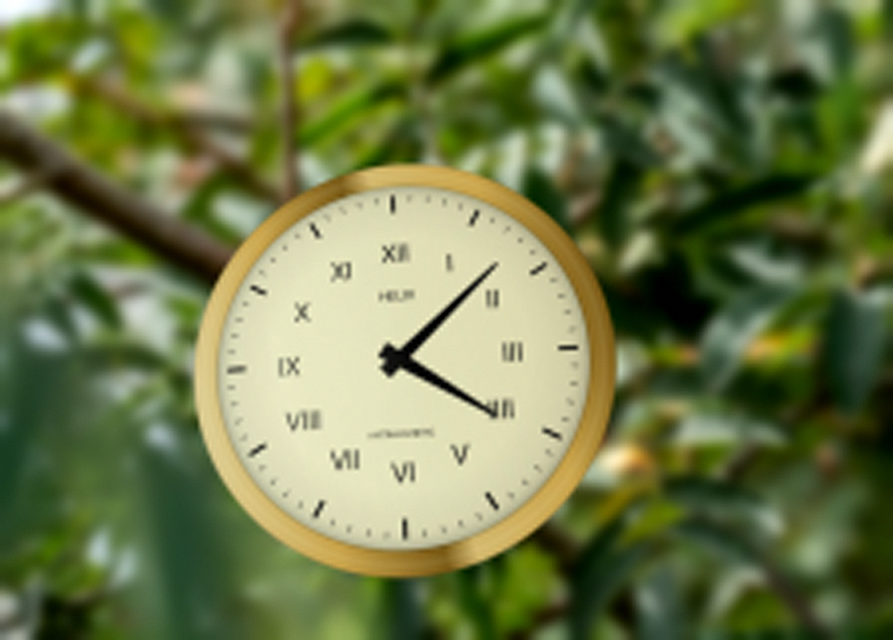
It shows **4:08**
